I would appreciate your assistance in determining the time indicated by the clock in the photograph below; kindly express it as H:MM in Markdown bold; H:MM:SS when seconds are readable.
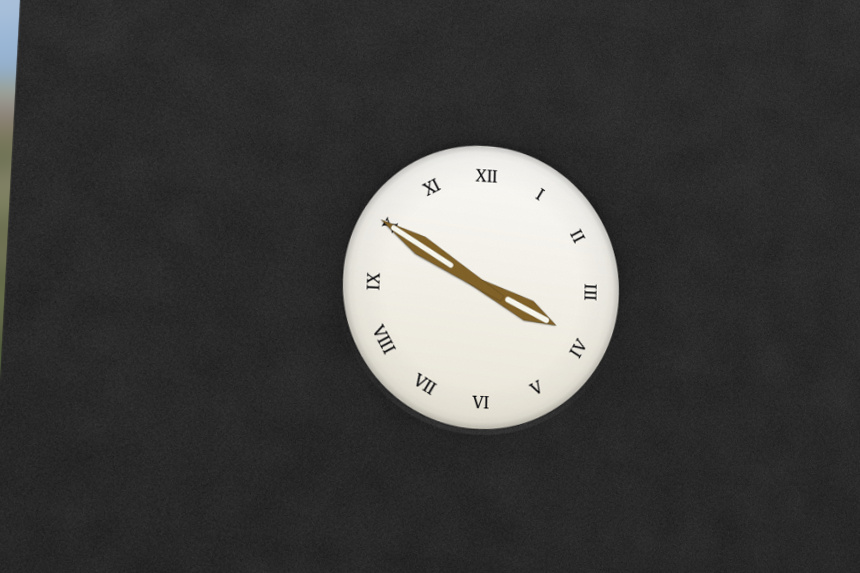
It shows **3:50**
